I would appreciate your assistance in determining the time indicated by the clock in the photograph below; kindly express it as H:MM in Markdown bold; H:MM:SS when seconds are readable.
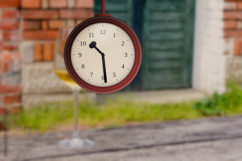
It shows **10:29**
